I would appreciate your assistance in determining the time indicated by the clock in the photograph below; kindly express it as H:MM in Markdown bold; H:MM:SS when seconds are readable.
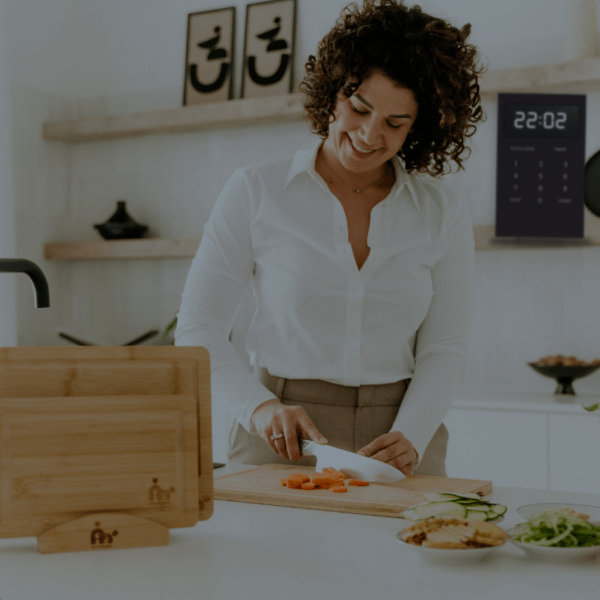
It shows **22:02**
